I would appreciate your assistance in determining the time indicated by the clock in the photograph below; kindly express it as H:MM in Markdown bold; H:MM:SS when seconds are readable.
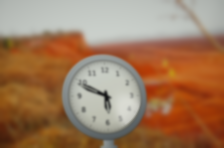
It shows **5:49**
